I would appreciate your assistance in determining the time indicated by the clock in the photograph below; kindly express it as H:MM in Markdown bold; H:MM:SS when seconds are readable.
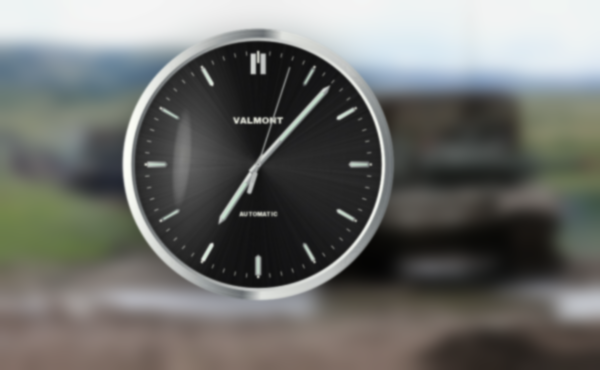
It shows **7:07:03**
